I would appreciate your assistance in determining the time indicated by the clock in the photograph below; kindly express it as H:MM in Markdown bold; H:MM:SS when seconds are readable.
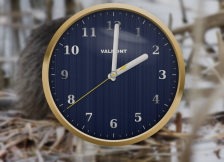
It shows **2:00:39**
